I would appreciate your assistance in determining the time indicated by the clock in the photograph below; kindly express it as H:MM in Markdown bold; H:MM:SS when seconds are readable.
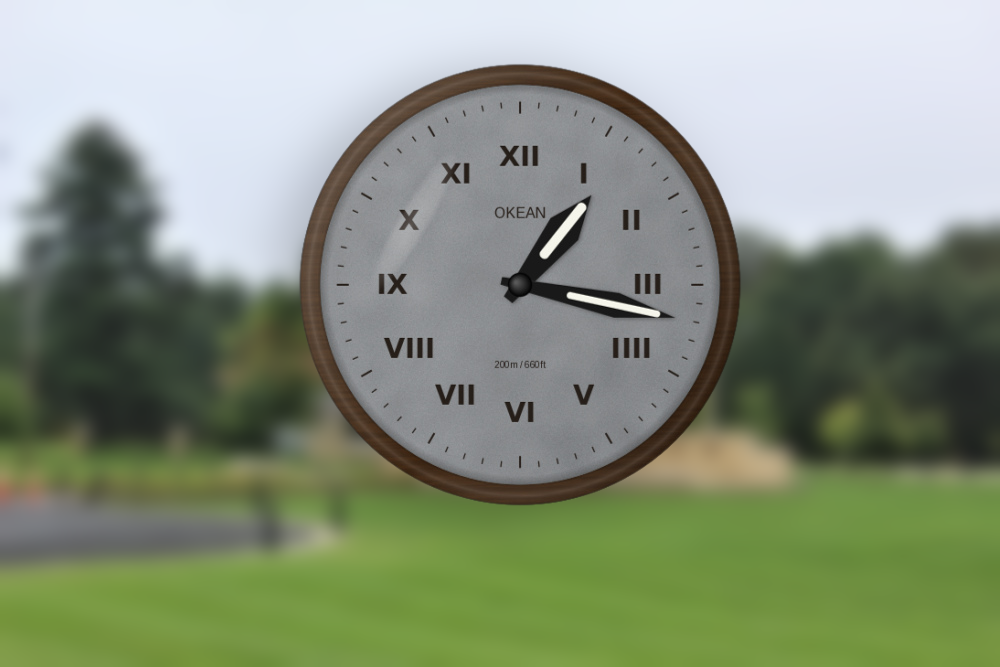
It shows **1:17**
